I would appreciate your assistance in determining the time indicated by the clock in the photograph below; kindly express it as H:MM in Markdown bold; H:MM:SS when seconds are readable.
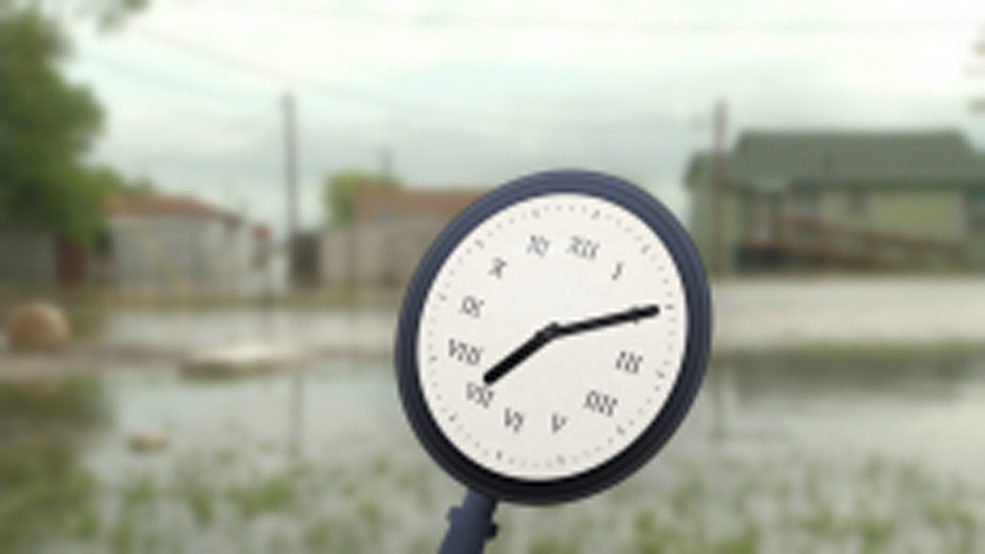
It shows **7:10**
